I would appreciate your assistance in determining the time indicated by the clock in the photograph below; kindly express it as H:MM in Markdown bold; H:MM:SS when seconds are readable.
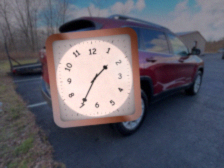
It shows **1:35**
